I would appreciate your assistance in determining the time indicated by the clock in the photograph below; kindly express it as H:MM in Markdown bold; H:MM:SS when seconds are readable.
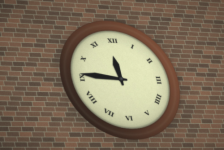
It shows **11:46**
